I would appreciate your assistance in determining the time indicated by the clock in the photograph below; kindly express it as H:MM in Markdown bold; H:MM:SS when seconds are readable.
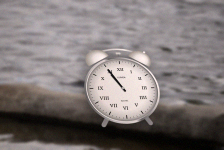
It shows **10:55**
